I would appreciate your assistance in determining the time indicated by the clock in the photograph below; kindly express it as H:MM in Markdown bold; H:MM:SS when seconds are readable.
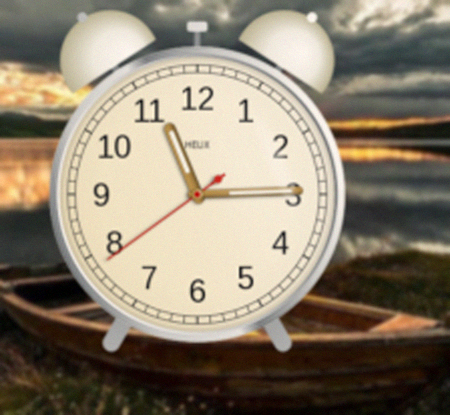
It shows **11:14:39**
